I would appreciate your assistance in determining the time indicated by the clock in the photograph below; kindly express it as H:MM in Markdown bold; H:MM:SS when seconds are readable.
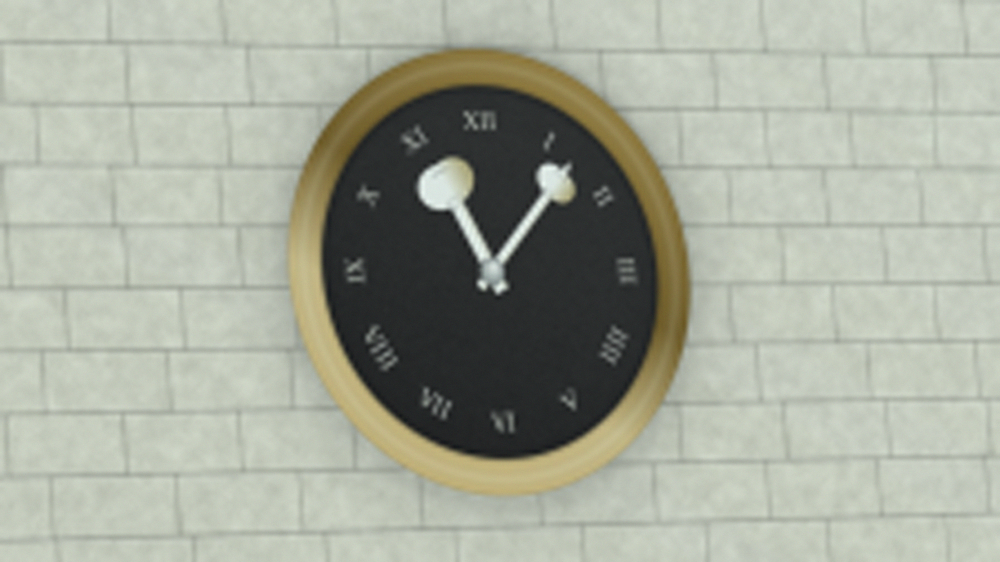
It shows **11:07**
